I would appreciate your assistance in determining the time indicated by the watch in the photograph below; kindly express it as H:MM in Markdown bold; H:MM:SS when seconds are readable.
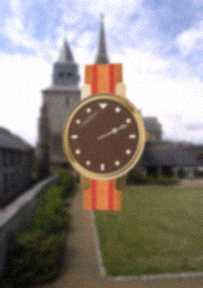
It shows **2:11**
